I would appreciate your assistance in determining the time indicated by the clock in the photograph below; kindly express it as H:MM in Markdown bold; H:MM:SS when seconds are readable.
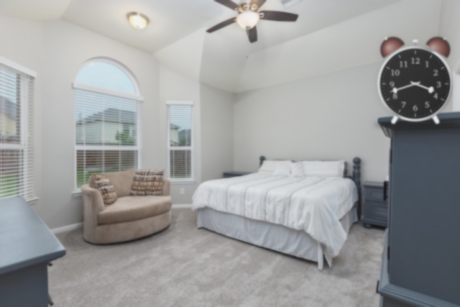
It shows **3:42**
